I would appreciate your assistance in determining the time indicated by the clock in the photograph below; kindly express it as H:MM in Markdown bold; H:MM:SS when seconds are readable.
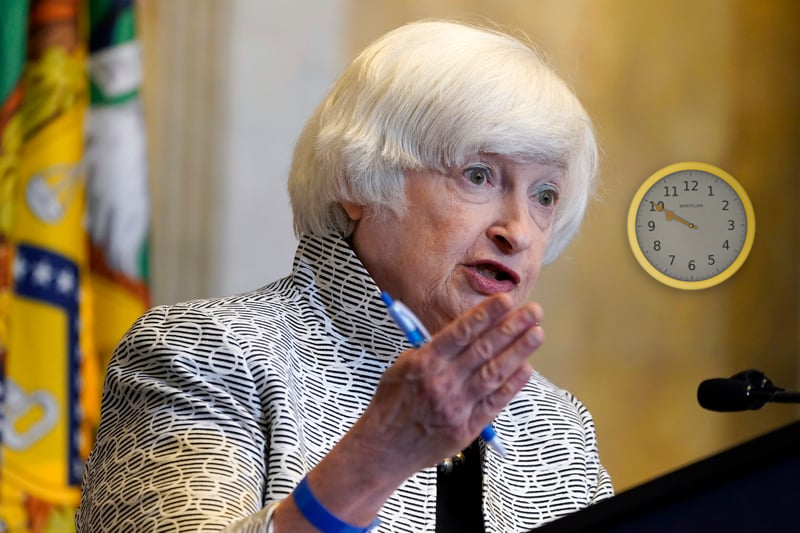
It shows **9:50**
